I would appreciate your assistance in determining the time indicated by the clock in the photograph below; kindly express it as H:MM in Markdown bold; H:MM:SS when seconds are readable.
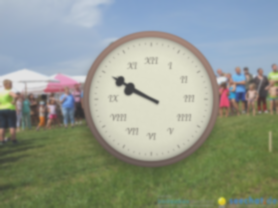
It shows **9:50**
